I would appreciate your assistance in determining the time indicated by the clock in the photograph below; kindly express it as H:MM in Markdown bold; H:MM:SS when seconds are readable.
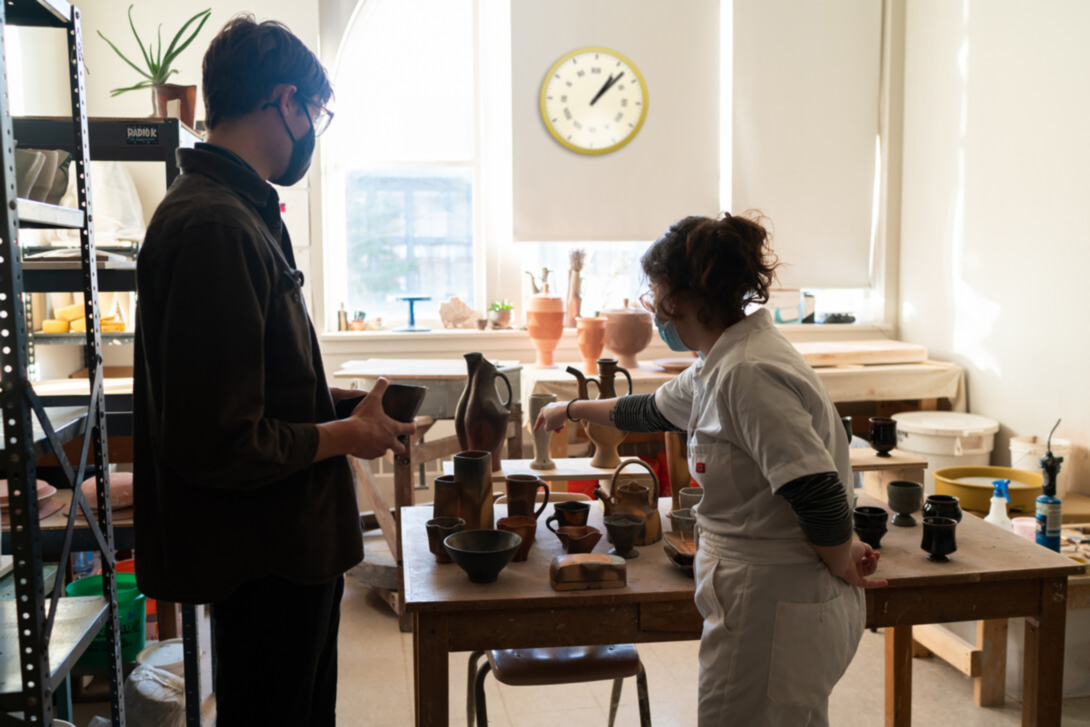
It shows **1:07**
